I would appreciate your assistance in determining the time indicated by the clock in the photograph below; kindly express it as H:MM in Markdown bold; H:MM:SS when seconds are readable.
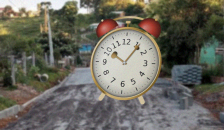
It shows **10:06**
